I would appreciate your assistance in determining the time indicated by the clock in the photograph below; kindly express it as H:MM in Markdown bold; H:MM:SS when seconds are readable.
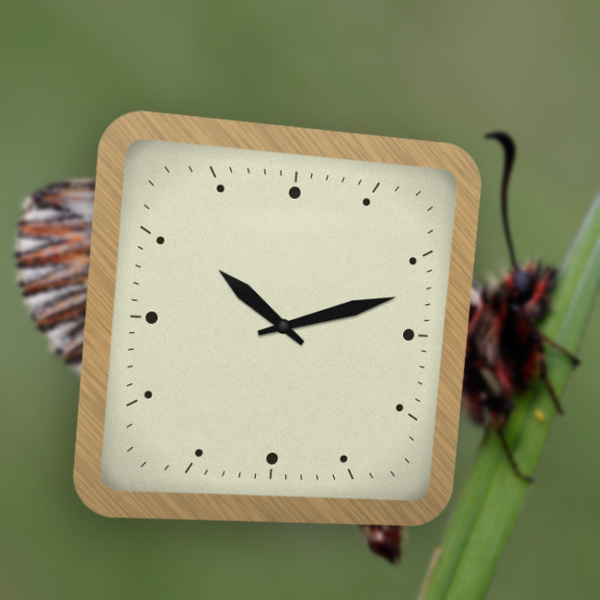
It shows **10:12**
